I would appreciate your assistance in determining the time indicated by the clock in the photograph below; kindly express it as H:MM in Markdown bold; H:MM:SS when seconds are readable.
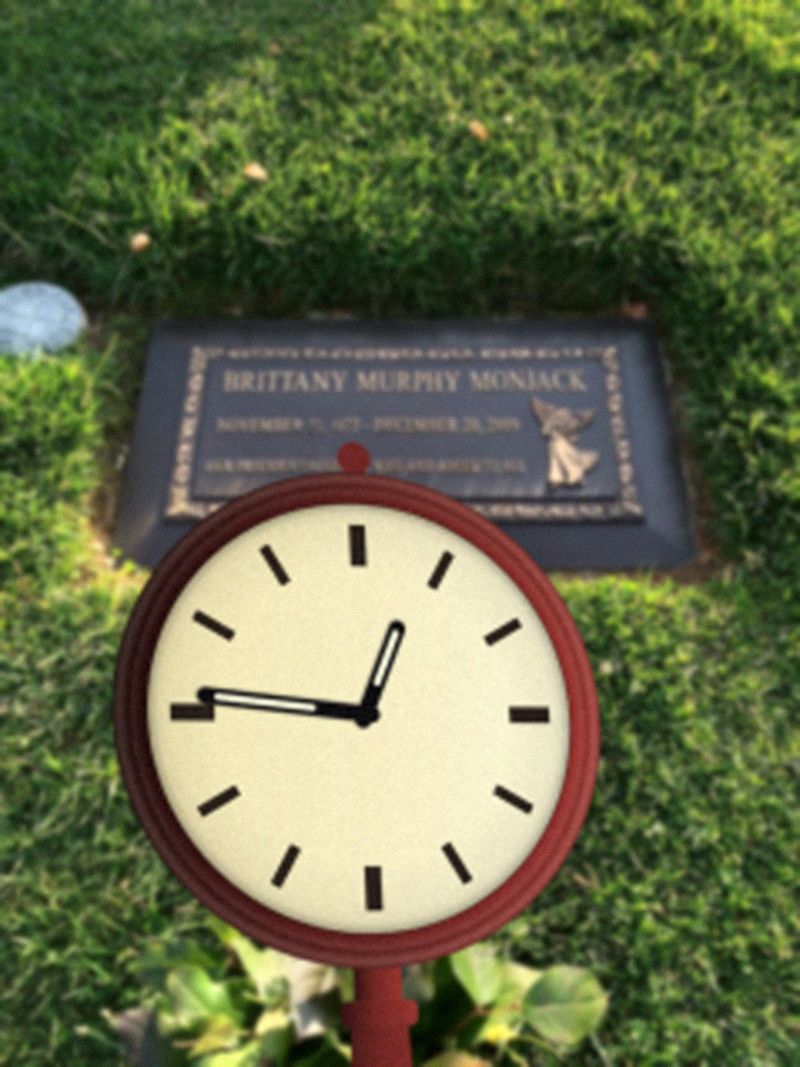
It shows **12:46**
